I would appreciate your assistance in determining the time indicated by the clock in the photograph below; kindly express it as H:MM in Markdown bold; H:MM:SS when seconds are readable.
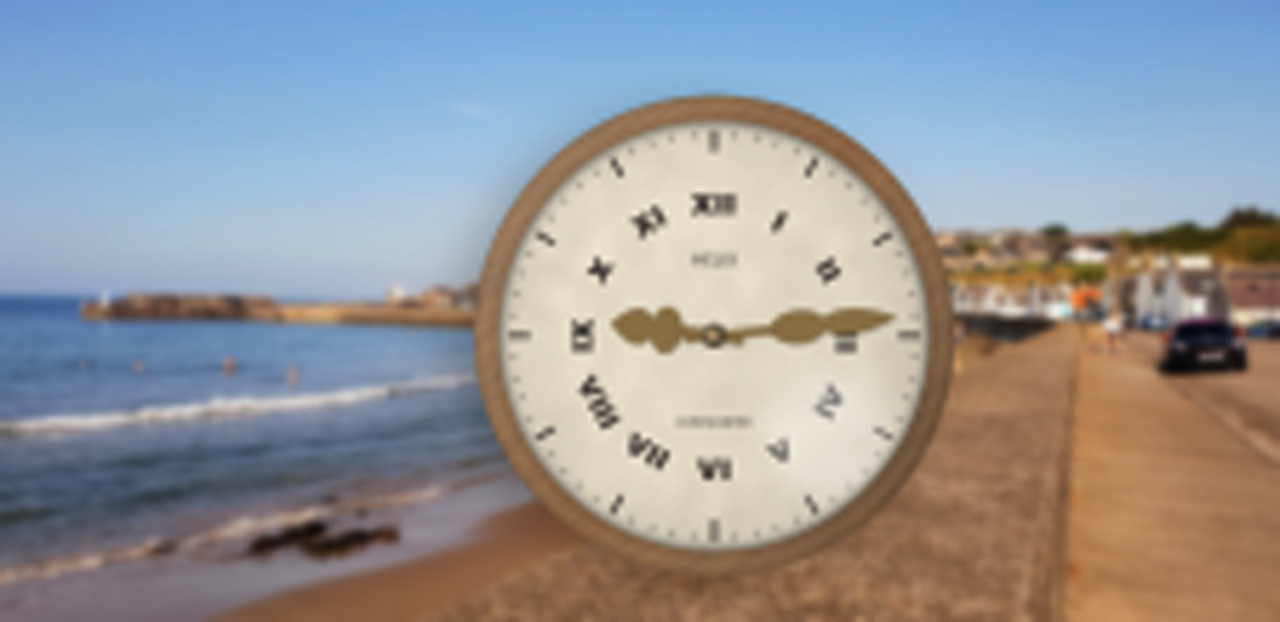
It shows **9:14**
